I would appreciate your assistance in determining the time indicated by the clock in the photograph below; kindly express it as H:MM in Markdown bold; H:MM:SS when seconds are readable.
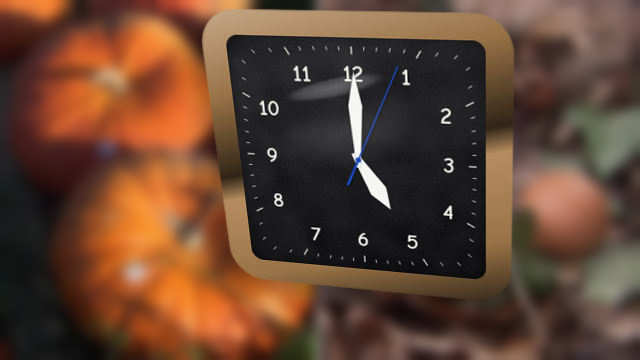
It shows **5:00:04**
